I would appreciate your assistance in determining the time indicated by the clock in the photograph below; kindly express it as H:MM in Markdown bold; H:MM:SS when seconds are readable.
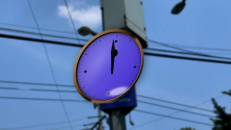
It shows **11:59**
